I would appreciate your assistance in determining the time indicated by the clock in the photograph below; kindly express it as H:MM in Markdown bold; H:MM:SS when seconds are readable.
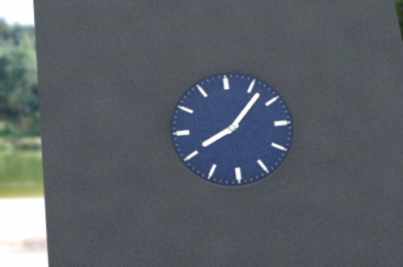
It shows **8:07**
